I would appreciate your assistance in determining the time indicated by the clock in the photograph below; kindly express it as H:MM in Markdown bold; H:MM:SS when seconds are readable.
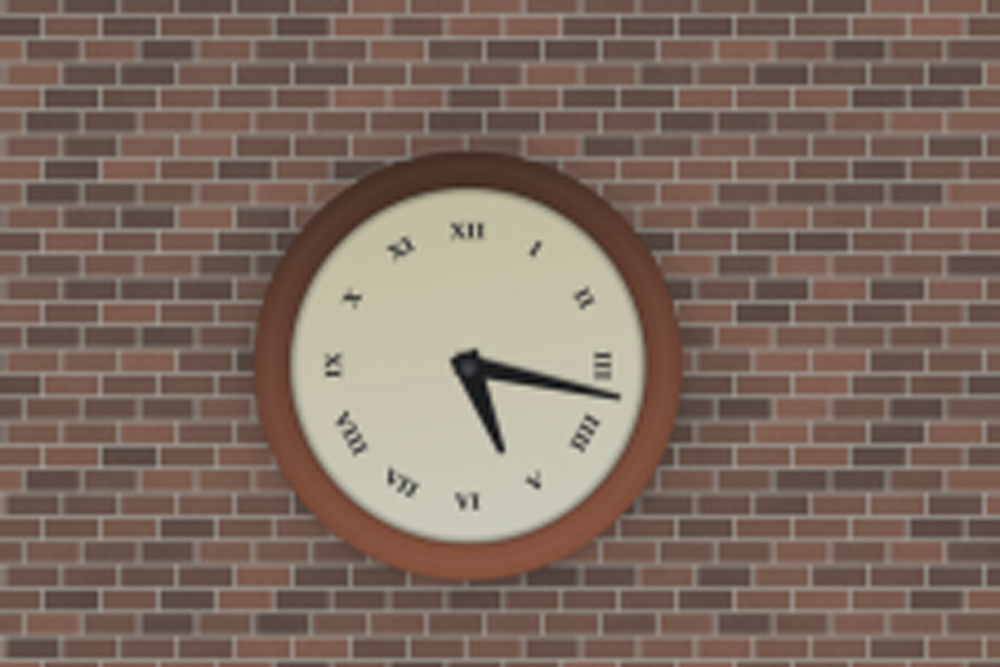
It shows **5:17**
